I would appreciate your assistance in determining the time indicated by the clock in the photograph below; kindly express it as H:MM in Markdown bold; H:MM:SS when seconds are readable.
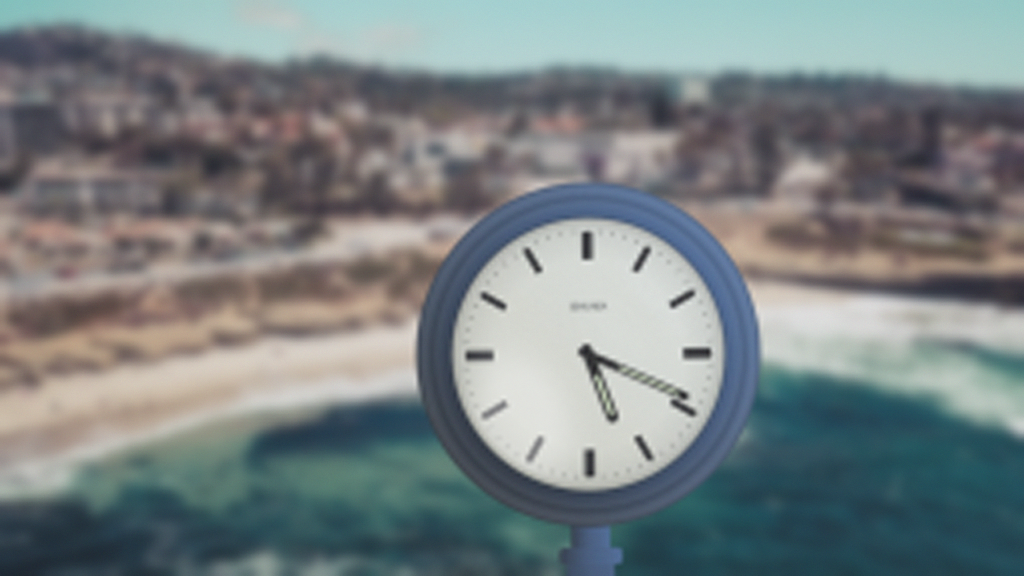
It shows **5:19**
